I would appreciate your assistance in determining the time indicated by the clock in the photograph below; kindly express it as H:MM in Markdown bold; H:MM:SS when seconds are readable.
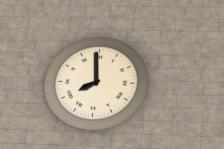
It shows **7:59**
